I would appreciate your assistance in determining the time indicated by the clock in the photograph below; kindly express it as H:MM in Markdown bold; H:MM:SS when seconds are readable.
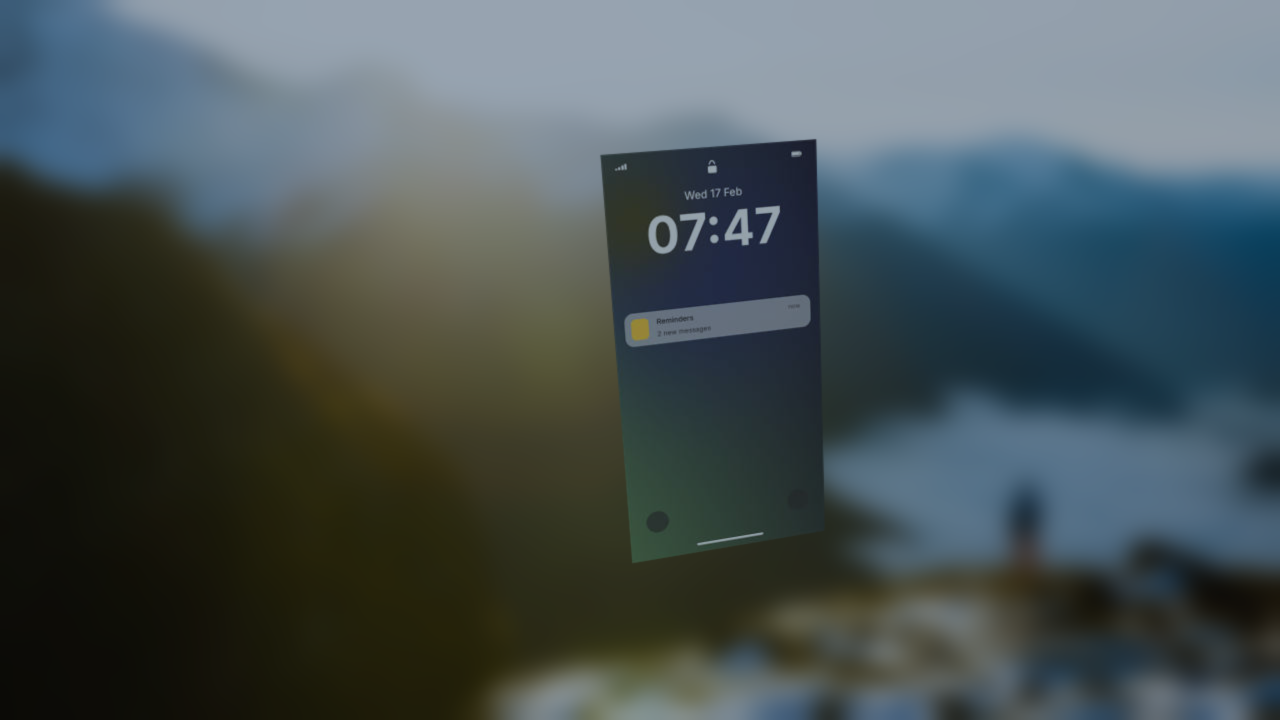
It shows **7:47**
